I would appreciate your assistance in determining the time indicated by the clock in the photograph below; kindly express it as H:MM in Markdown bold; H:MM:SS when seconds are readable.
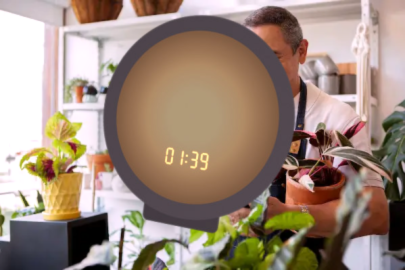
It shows **1:39**
